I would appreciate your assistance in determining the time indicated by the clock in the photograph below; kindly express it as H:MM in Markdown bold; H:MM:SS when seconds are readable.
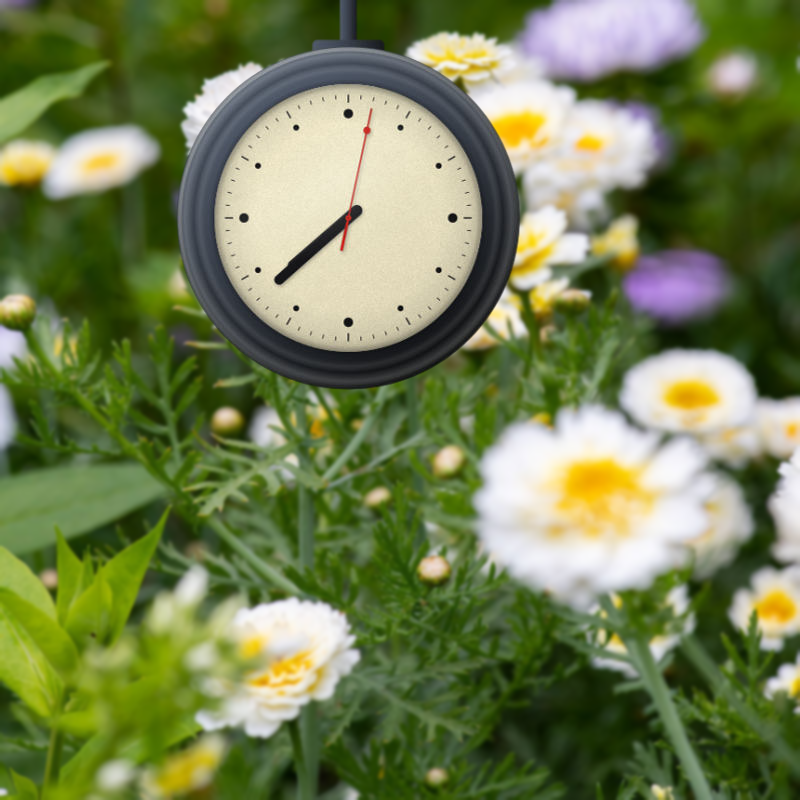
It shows **7:38:02**
